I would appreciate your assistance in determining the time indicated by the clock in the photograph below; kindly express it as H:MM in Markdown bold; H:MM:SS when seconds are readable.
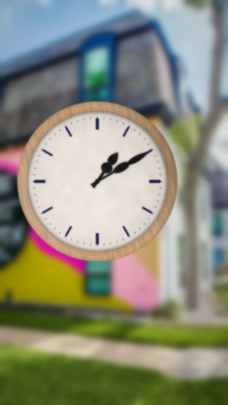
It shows **1:10**
